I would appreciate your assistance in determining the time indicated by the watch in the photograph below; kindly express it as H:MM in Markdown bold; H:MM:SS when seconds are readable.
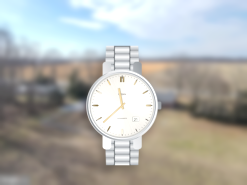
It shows **11:38**
